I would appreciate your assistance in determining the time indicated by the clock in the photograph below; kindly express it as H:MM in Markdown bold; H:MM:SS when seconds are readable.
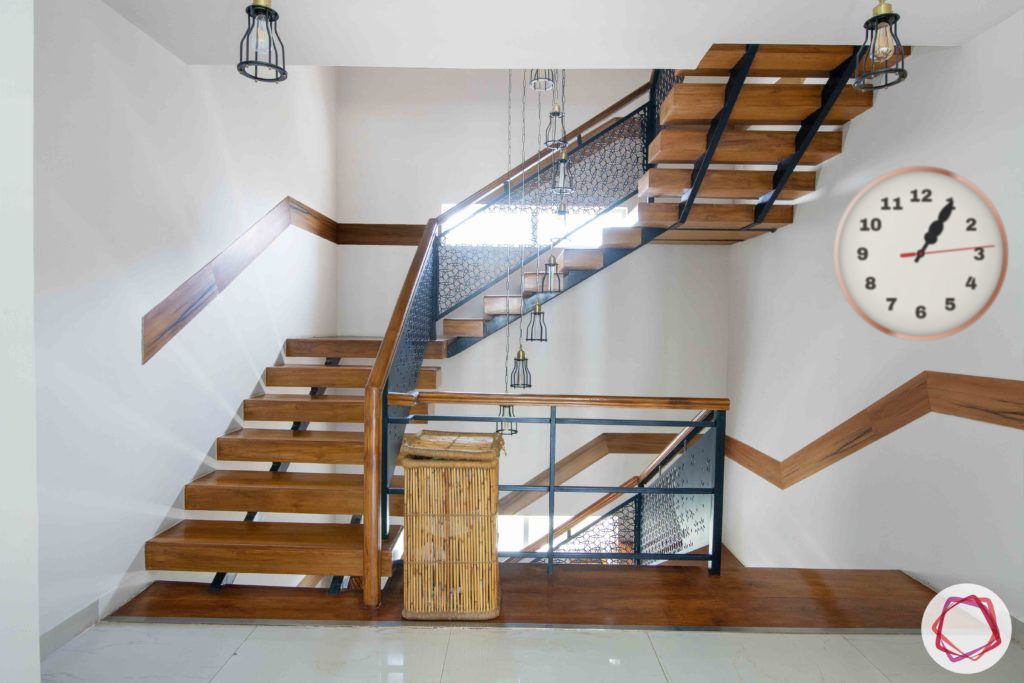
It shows **1:05:14**
